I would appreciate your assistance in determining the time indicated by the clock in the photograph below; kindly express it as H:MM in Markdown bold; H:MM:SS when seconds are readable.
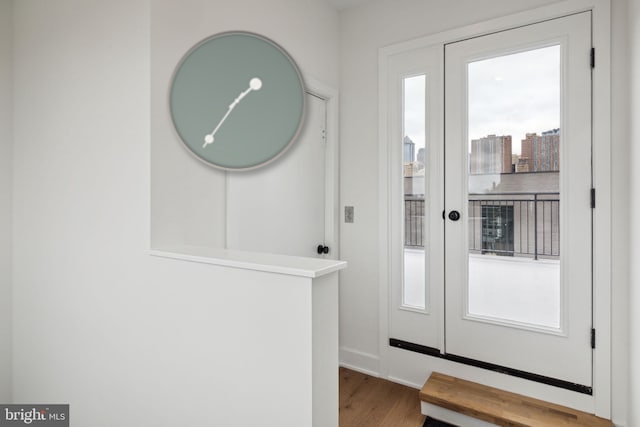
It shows **1:36**
